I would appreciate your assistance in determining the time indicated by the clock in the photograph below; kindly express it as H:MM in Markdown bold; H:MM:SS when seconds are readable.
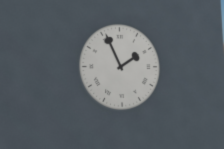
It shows **1:56**
